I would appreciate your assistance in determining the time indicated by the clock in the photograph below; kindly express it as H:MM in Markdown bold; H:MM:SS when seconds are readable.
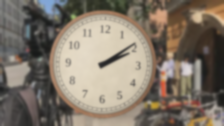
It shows **2:09**
